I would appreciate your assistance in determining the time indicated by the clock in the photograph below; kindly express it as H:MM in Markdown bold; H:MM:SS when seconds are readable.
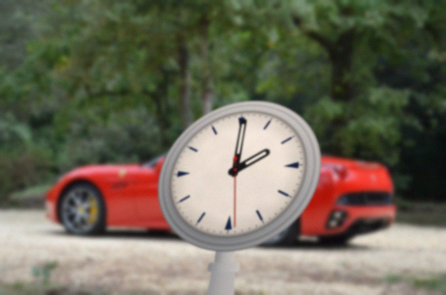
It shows **2:00:29**
